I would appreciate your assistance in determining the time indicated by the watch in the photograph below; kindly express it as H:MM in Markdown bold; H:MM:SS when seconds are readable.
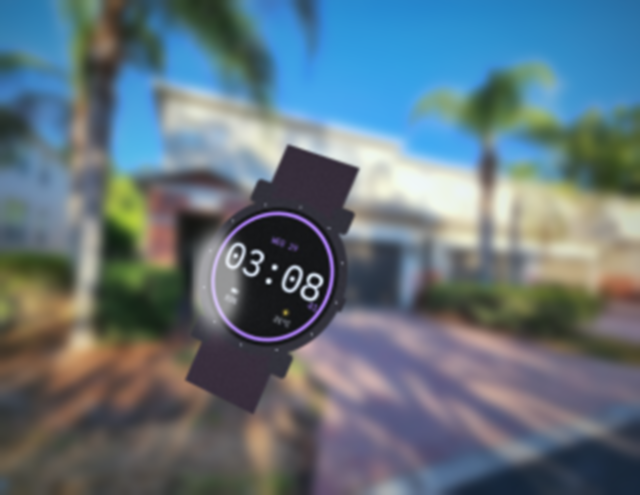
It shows **3:08**
